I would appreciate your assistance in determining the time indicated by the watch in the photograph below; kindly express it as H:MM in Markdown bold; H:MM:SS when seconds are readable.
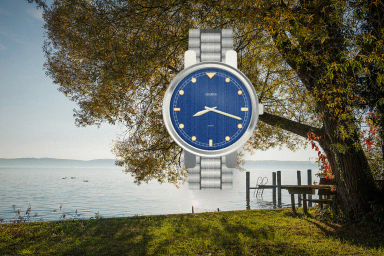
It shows **8:18**
